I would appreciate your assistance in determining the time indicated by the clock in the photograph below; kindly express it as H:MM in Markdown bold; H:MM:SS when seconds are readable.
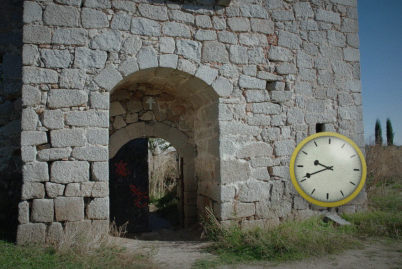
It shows **9:41**
